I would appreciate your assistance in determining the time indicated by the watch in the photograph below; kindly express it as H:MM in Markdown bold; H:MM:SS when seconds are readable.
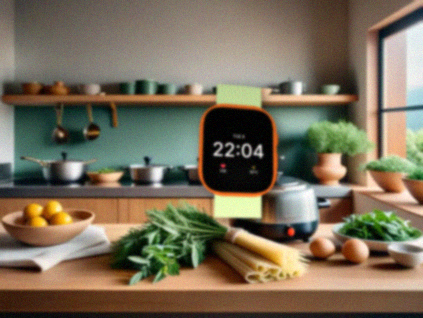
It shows **22:04**
